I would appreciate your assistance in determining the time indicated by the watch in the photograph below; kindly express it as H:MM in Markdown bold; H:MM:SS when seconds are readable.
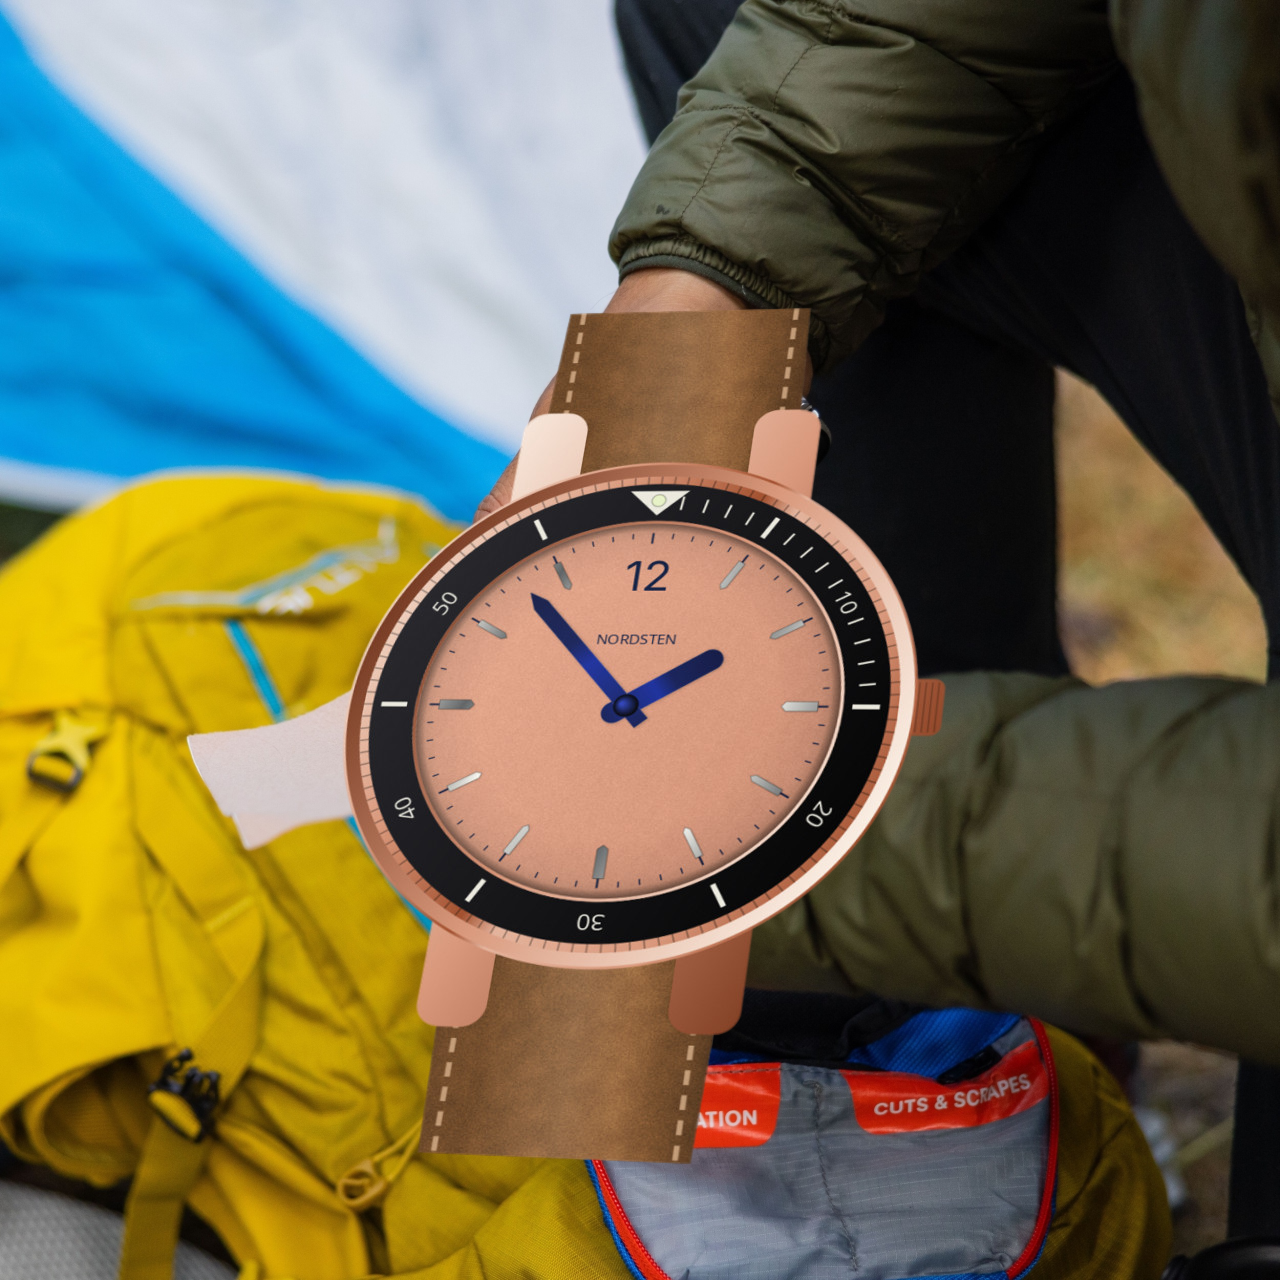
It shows **1:53**
